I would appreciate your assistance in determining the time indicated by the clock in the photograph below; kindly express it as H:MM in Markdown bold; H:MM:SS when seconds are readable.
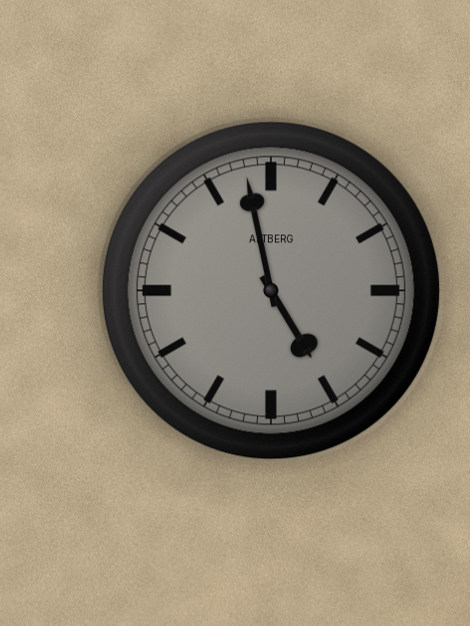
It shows **4:58**
